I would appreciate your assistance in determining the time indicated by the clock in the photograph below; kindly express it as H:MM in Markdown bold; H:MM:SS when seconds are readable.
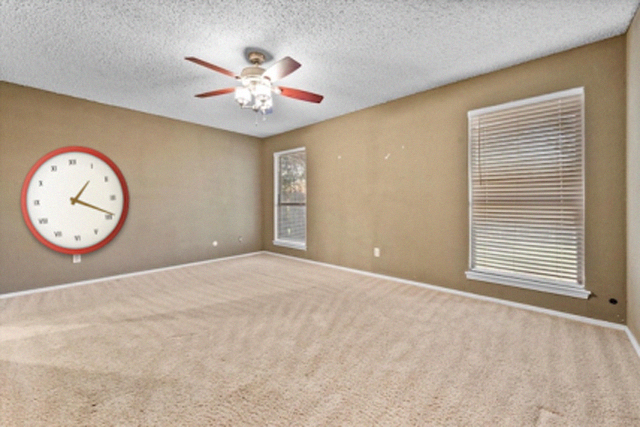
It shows **1:19**
